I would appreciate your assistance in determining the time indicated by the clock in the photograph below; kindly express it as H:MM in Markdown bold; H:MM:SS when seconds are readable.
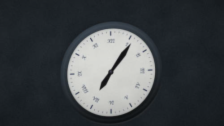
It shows **7:06**
